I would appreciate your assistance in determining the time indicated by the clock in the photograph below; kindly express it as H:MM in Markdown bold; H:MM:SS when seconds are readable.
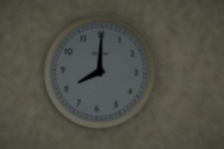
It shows **8:00**
